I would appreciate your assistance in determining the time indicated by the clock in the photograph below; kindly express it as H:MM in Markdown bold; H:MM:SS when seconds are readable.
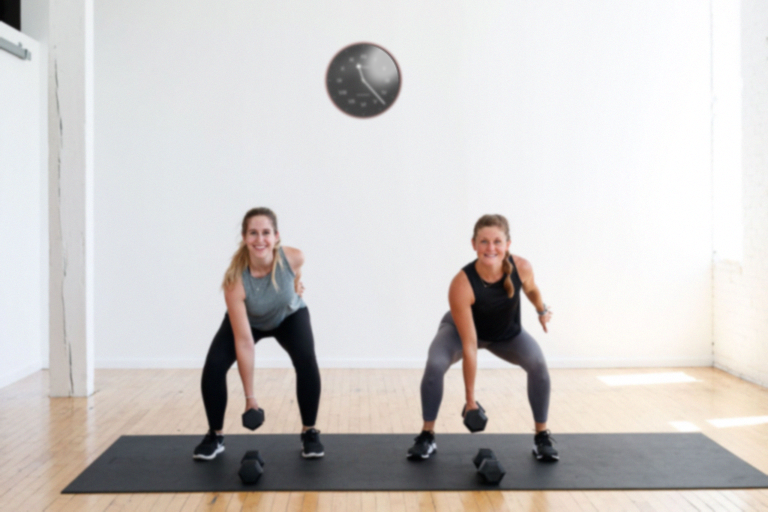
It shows **11:23**
